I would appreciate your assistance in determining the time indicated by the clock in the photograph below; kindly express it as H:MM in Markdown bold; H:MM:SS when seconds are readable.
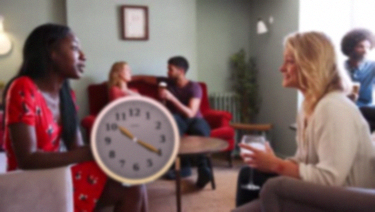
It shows **10:20**
